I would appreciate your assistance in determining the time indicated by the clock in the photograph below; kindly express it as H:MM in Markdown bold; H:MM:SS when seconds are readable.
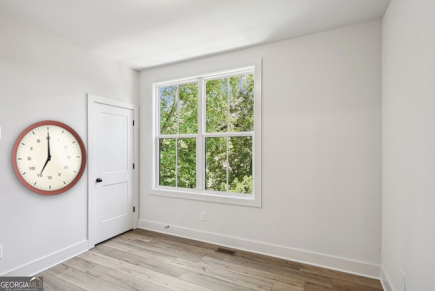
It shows **7:00**
